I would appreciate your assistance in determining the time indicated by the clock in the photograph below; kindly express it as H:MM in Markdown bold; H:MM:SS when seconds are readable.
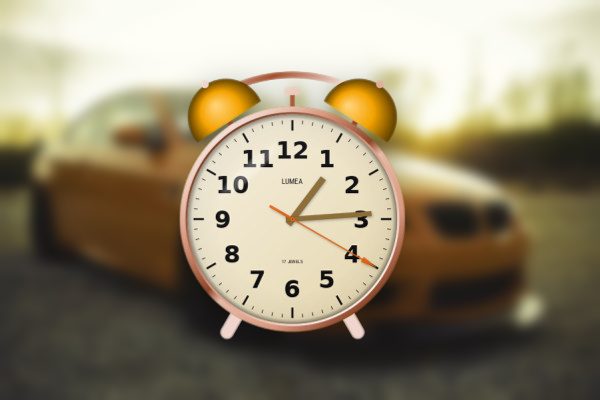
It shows **1:14:20**
